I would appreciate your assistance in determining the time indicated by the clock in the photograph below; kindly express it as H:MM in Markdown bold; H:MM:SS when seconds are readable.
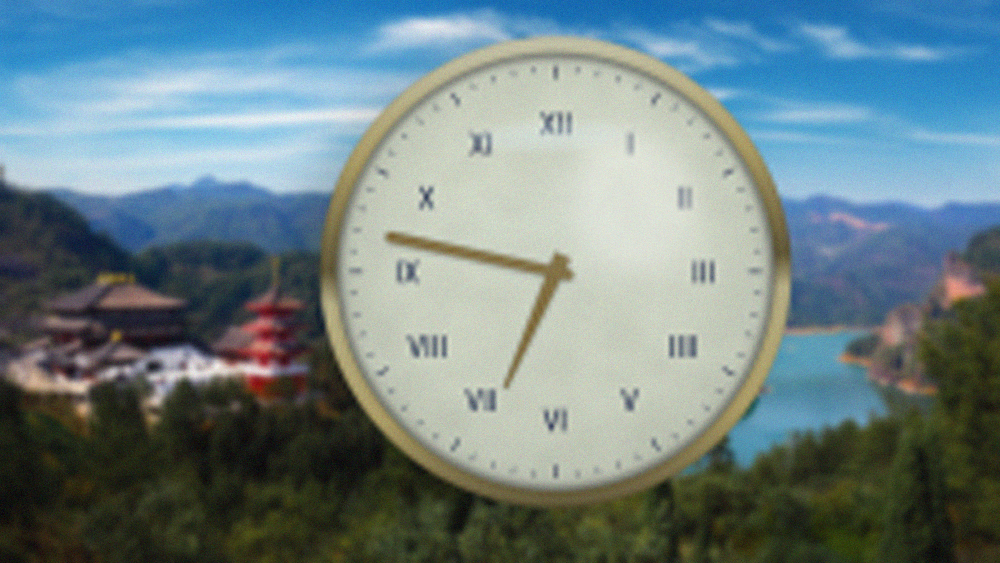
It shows **6:47**
